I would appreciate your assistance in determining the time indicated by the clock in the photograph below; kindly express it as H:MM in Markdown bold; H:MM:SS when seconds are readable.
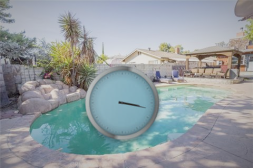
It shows **3:17**
